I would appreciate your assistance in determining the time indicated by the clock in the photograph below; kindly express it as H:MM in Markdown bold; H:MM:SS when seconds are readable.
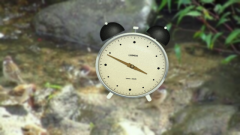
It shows **3:49**
